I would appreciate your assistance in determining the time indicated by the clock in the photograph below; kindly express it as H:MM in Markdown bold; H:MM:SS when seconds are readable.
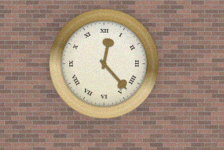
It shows **12:23**
